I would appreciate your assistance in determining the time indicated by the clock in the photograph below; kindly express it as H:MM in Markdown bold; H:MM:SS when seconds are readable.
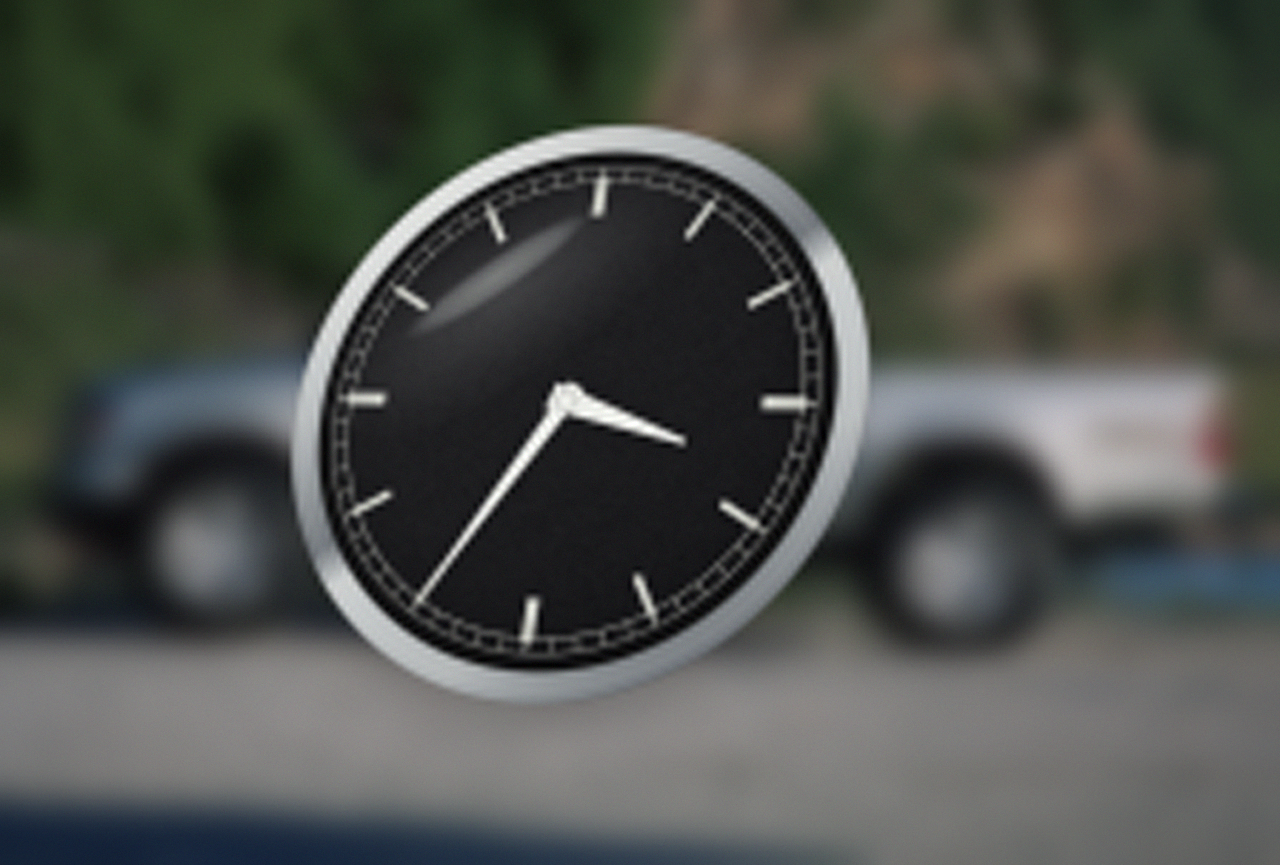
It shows **3:35**
